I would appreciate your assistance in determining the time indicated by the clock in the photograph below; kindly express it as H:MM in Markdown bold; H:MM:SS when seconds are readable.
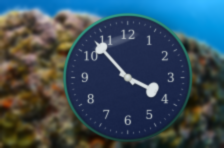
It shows **3:53**
